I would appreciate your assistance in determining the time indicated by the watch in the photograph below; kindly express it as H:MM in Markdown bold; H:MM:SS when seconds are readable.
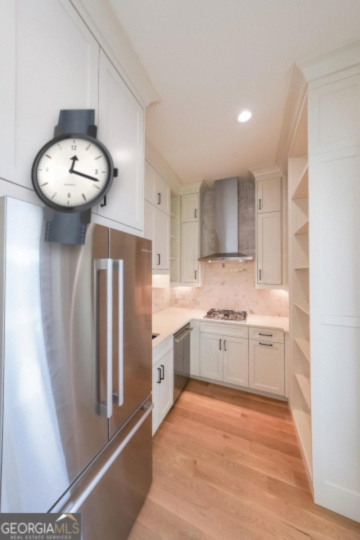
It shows **12:18**
